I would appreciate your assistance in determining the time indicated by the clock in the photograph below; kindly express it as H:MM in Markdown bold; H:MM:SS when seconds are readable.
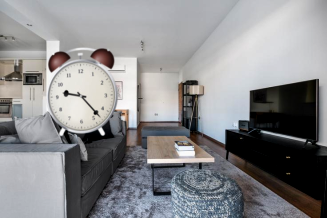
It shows **9:23**
